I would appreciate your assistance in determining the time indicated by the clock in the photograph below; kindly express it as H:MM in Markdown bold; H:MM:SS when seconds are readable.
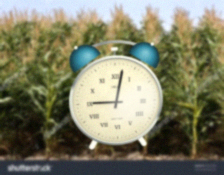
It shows **9:02**
